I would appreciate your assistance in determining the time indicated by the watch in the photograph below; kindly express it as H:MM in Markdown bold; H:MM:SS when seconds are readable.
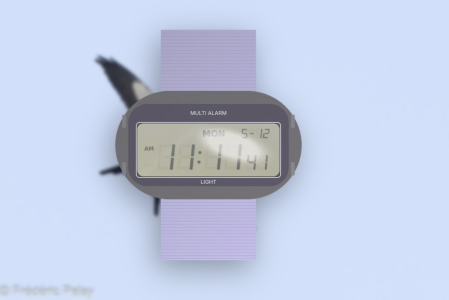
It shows **11:11:41**
